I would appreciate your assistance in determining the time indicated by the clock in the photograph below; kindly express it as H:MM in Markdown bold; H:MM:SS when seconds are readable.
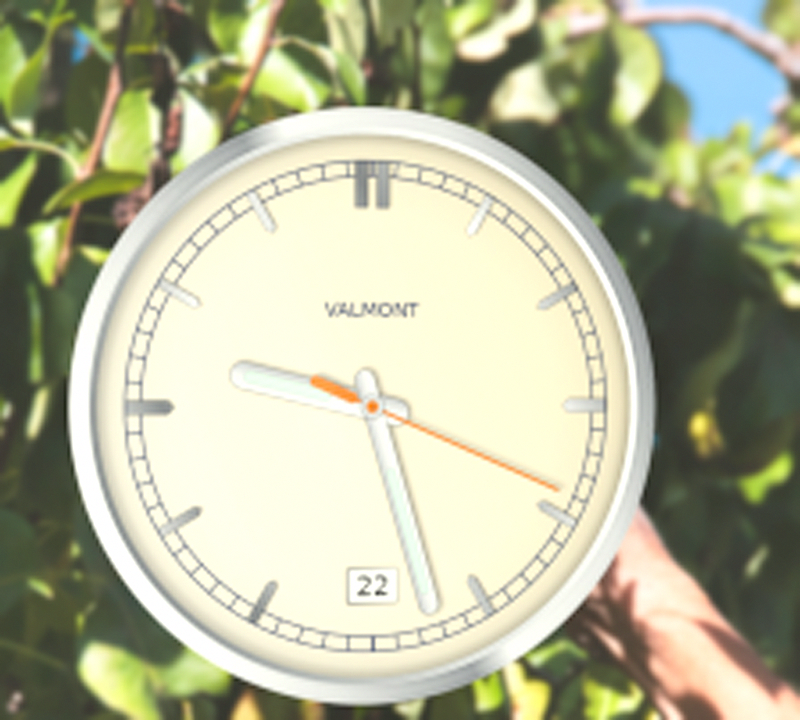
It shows **9:27:19**
